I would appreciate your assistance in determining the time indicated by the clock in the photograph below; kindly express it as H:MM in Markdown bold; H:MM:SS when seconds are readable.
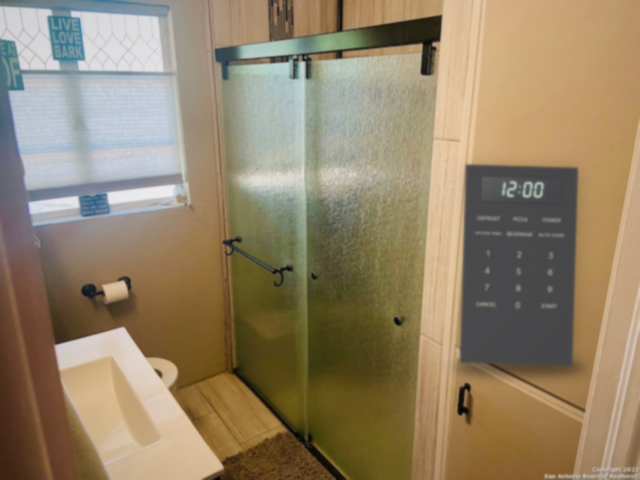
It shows **12:00**
